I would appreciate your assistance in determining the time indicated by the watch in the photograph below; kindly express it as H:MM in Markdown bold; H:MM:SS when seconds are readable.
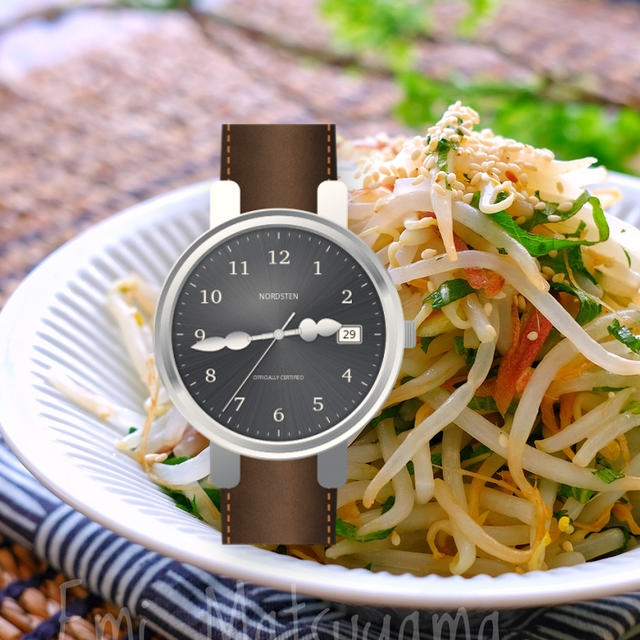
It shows **2:43:36**
